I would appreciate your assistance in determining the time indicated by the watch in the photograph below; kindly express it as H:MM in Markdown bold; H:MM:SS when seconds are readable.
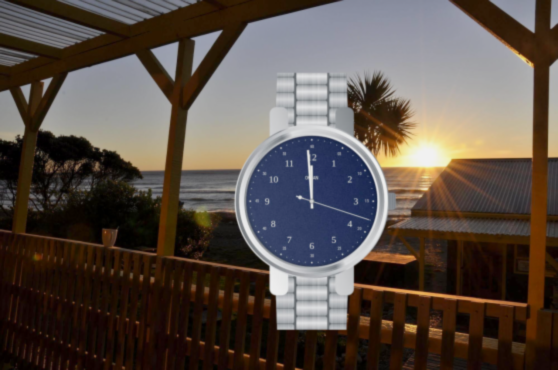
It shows **11:59:18**
